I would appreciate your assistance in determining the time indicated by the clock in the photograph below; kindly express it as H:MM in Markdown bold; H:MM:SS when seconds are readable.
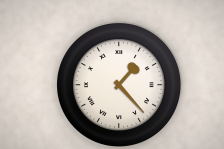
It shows **1:23**
